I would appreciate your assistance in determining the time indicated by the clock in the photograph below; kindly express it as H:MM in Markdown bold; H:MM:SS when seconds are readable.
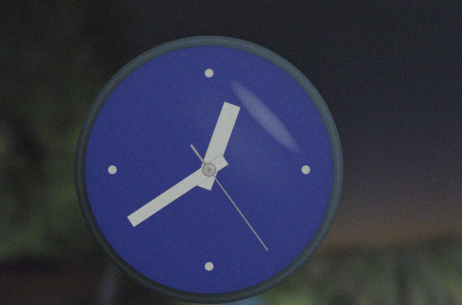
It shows **12:39:24**
